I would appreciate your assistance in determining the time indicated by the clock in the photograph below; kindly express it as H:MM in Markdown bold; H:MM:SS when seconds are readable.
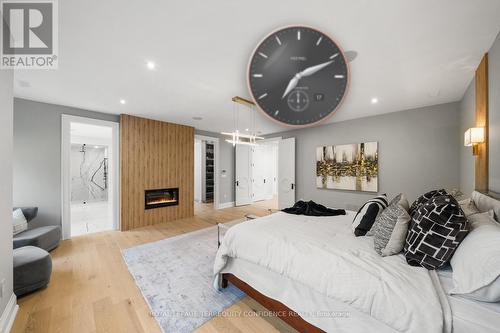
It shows **7:11**
